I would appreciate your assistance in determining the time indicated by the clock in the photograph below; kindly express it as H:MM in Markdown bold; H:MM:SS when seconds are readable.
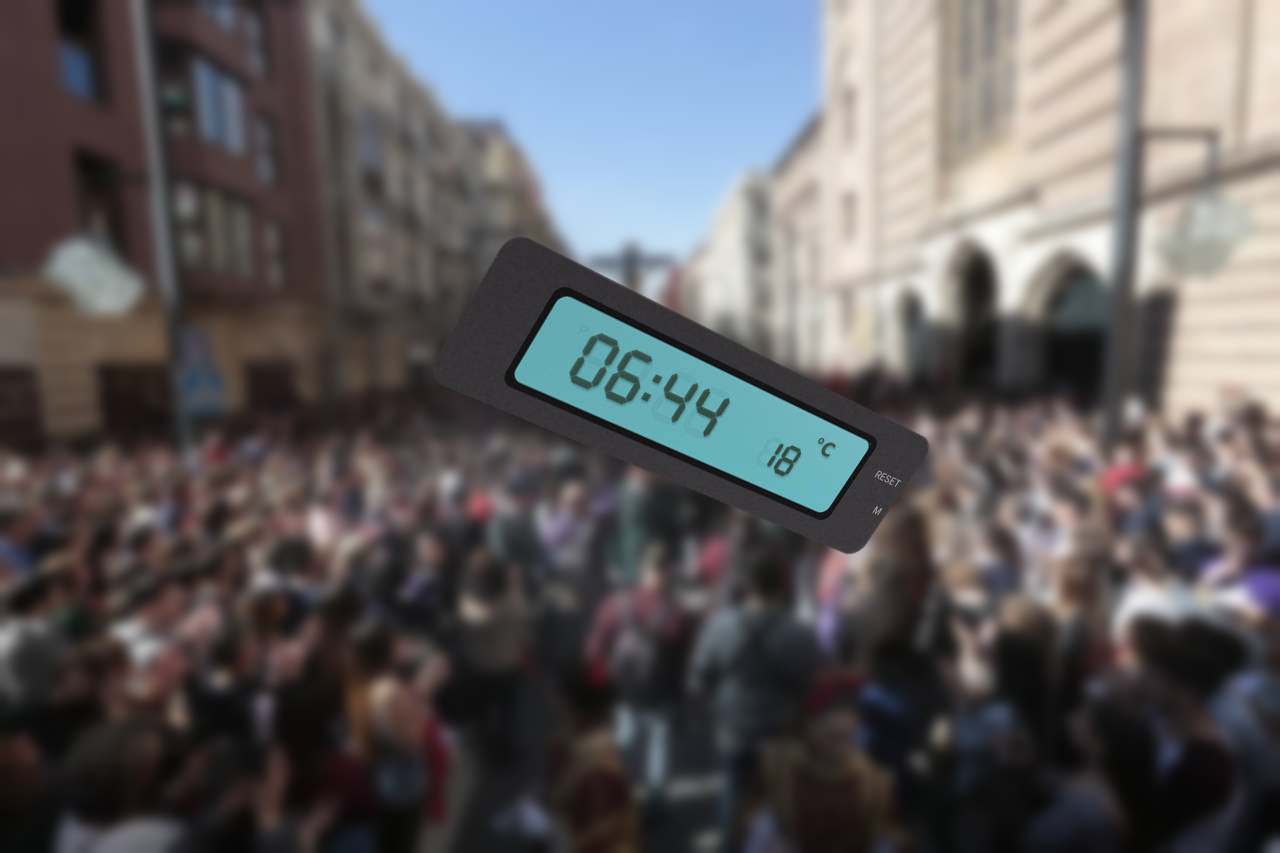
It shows **6:44**
